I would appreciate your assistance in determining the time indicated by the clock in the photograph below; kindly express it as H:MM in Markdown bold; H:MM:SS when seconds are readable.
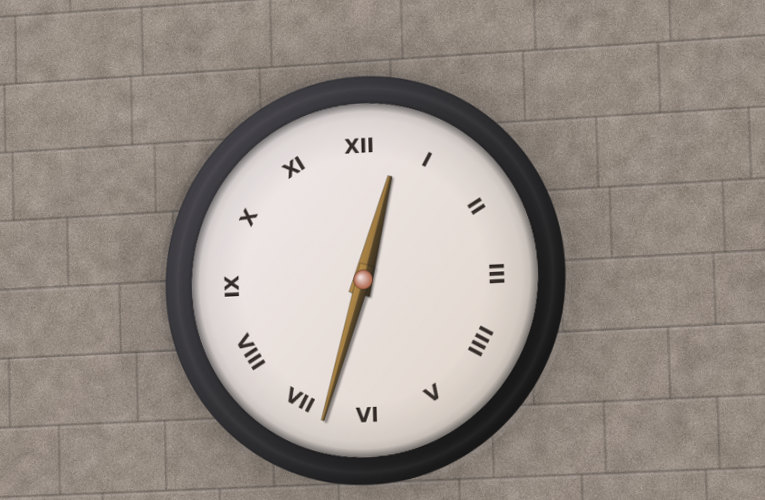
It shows **12:33**
